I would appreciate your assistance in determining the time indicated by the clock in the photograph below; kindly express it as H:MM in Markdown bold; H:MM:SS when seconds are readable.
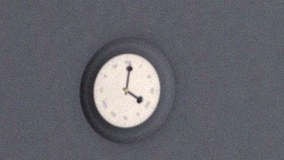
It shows **4:01**
